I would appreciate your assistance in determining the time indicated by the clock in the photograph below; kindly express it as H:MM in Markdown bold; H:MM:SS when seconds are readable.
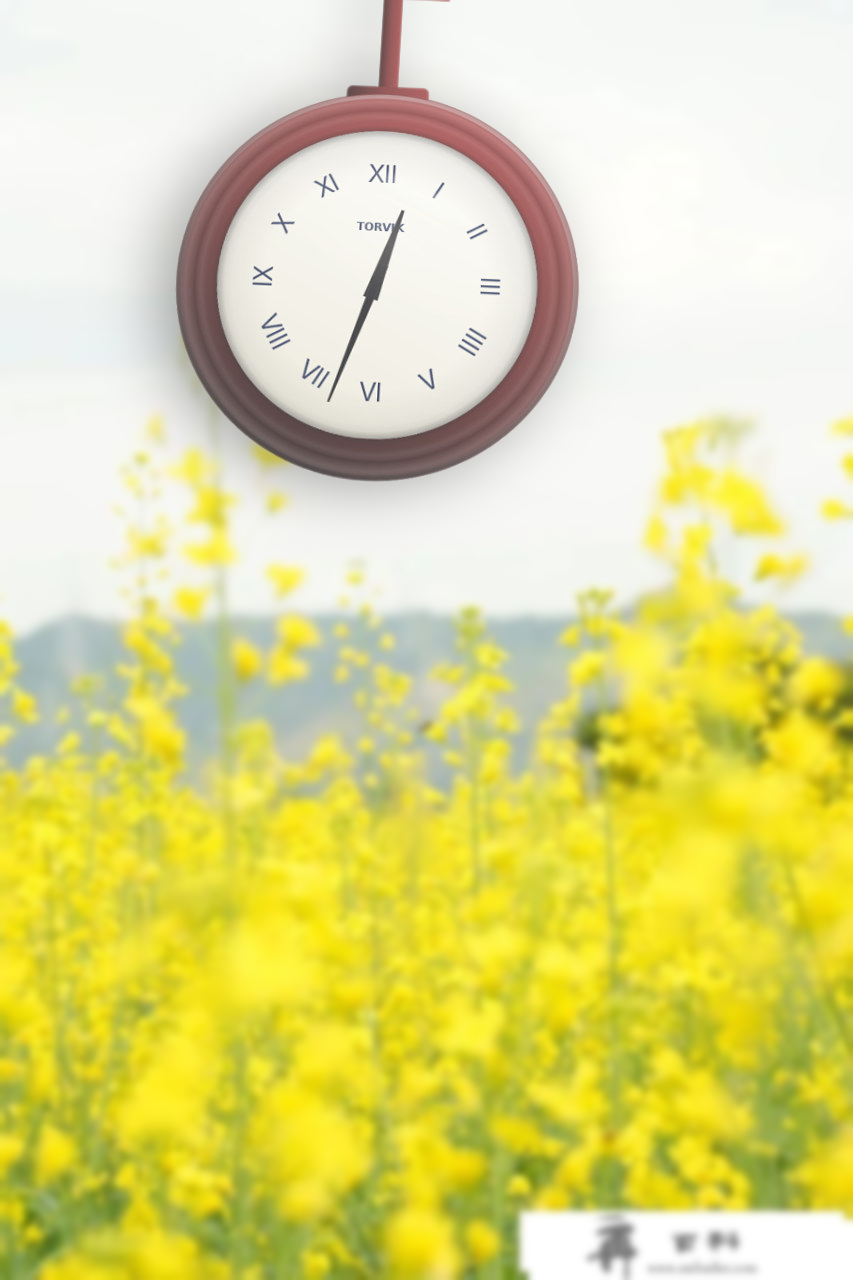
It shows **12:33**
